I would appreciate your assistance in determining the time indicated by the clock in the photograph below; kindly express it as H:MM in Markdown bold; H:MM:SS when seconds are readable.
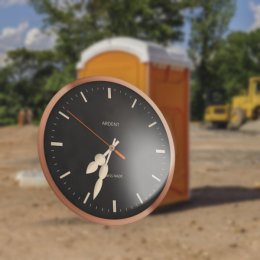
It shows **7:33:51**
